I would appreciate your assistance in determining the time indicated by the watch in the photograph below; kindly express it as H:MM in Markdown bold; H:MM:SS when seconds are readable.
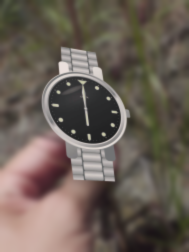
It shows **6:00**
